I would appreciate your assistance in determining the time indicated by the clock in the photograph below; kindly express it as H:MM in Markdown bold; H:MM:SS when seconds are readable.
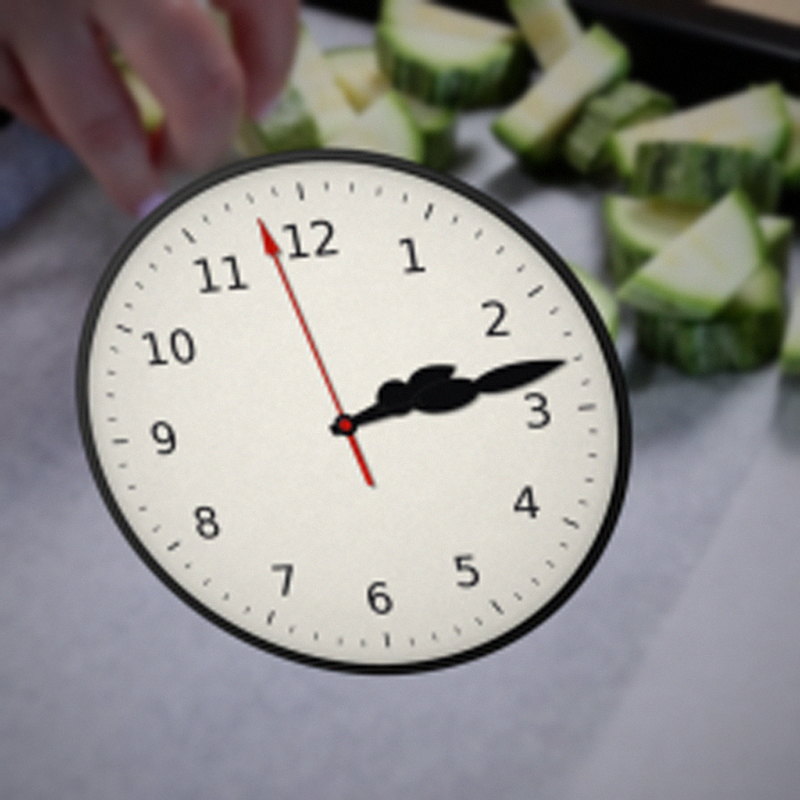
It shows **2:12:58**
